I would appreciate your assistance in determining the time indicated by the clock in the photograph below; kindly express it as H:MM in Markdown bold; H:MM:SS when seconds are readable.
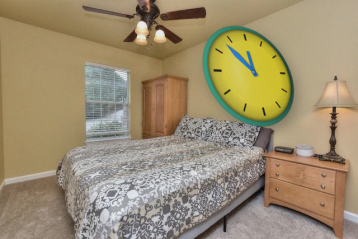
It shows **11:53**
